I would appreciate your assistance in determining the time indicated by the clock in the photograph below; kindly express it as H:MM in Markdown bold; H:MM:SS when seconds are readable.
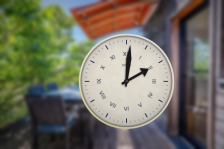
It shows **2:01**
